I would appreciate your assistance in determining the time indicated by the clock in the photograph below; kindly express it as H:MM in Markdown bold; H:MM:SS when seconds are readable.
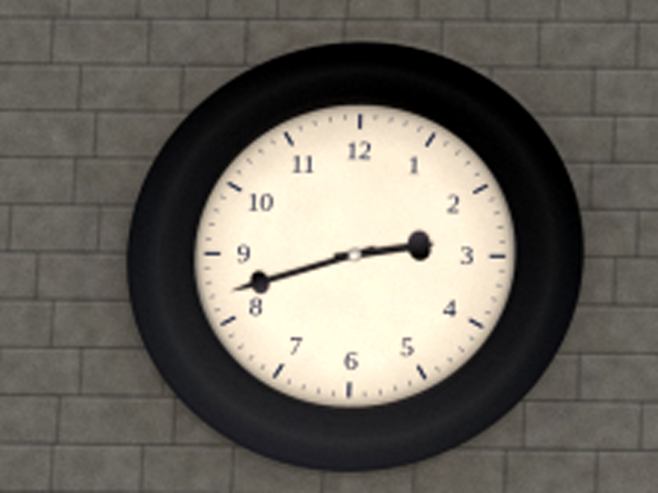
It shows **2:42**
